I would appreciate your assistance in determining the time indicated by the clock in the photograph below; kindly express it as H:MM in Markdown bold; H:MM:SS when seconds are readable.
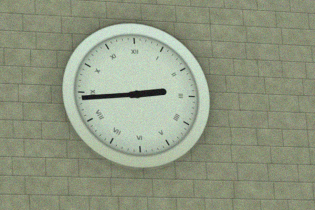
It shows **2:44**
